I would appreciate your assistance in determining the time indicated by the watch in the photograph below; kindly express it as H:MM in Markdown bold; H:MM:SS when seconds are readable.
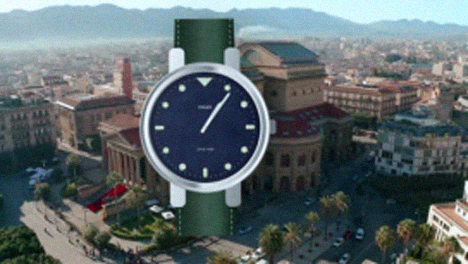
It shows **1:06**
